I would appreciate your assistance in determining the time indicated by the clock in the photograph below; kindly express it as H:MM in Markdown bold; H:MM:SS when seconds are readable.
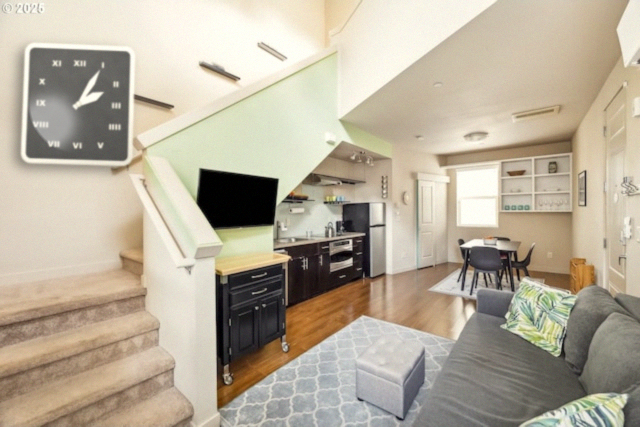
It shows **2:05**
